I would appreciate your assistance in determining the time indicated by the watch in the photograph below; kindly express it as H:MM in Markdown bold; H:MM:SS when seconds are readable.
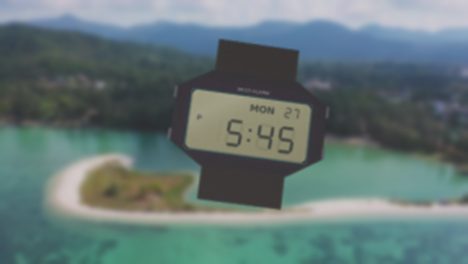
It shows **5:45**
